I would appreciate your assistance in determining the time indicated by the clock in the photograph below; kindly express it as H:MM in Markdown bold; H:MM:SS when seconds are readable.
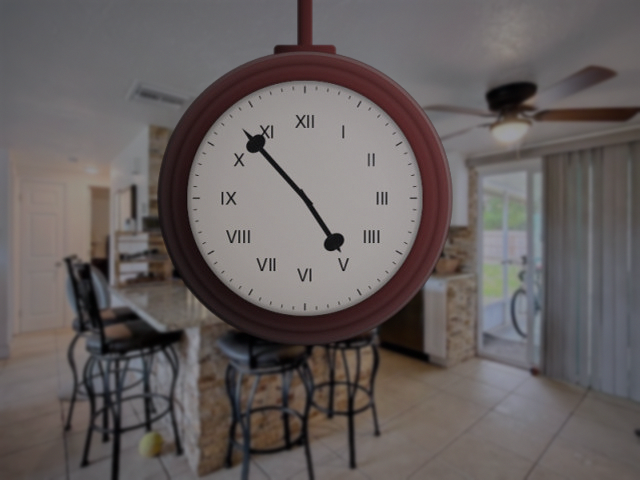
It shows **4:53**
